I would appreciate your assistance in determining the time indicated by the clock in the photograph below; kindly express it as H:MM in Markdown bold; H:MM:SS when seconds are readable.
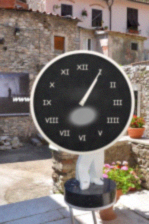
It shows **1:05**
